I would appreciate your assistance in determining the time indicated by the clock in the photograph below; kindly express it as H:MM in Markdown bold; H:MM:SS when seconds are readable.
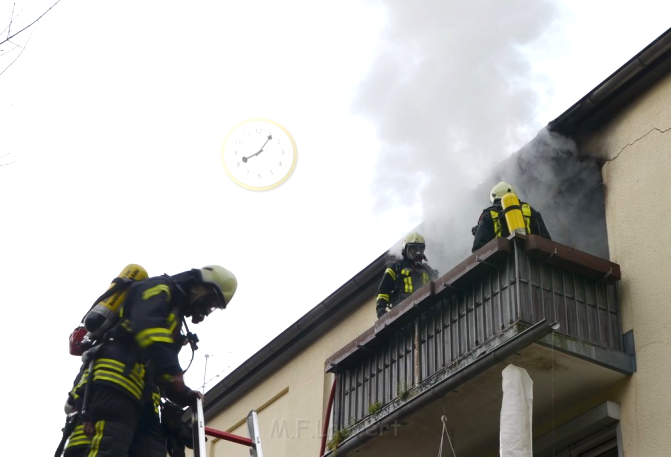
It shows **8:06**
